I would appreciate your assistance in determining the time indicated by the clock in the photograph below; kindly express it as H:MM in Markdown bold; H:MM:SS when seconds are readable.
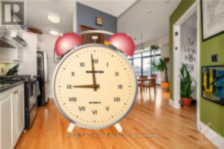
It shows **8:59**
